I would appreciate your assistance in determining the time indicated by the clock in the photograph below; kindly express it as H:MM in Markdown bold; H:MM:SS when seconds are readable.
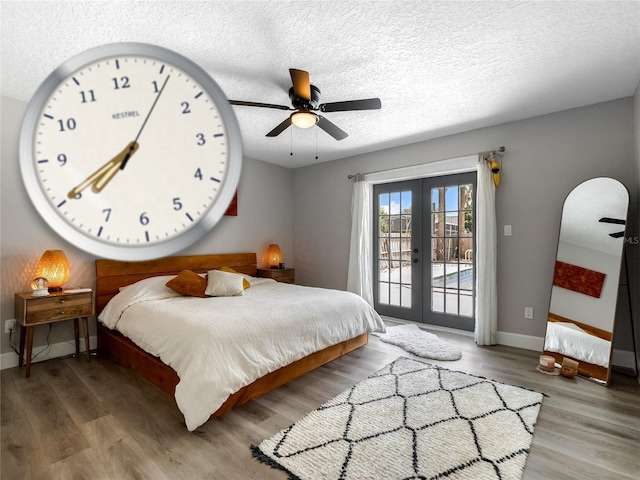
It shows **7:40:06**
